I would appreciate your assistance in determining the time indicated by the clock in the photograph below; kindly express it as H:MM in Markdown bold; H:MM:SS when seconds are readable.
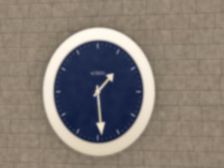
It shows **1:29**
